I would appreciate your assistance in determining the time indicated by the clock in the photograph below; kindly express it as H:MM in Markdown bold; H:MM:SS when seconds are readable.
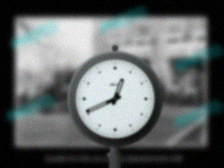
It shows **12:41**
